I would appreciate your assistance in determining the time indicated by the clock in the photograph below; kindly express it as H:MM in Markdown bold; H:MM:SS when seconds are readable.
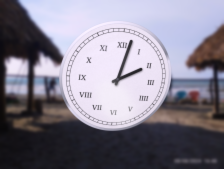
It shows **2:02**
